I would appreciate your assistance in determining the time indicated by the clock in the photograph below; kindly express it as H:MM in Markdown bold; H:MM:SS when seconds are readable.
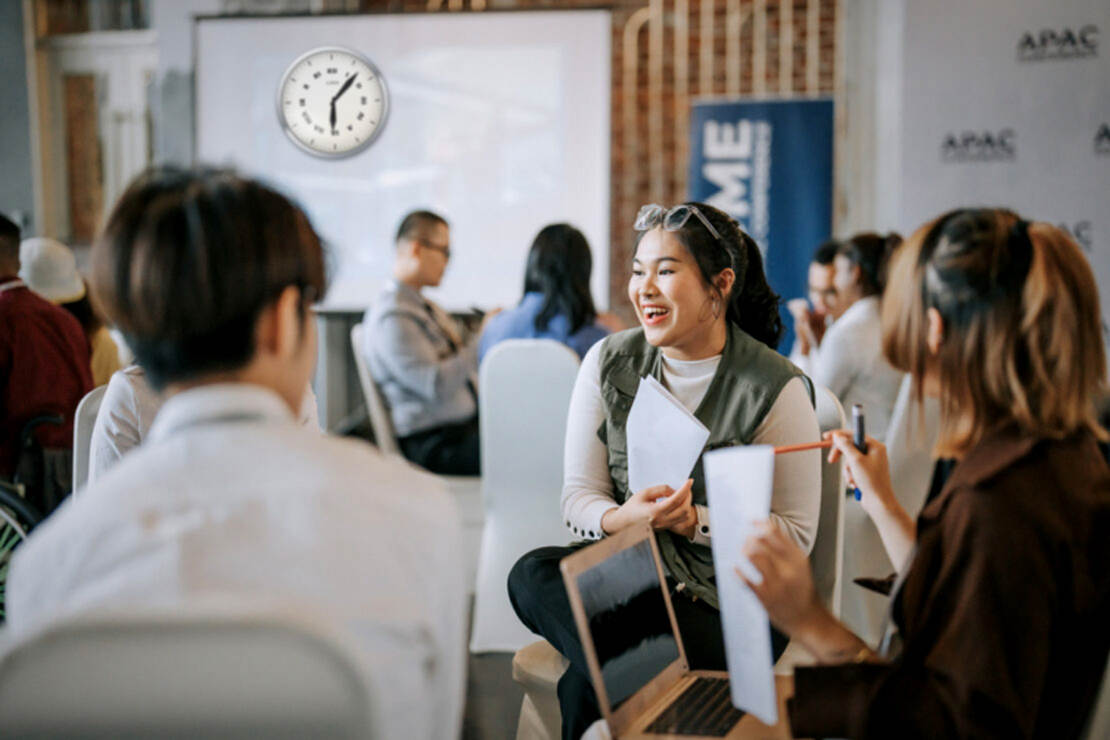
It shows **6:07**
